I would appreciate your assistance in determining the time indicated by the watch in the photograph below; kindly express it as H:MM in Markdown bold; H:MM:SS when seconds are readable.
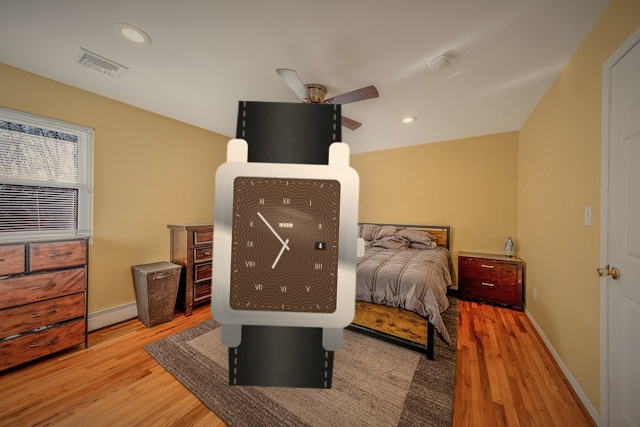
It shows **6:53**
